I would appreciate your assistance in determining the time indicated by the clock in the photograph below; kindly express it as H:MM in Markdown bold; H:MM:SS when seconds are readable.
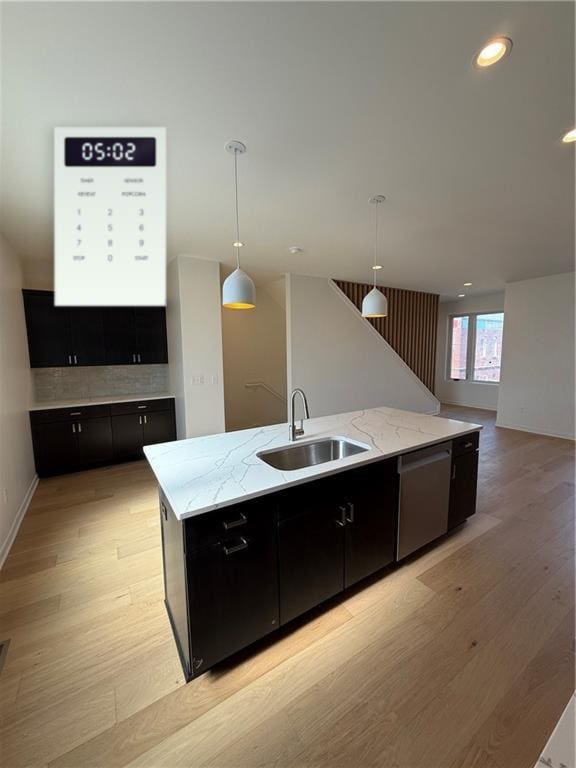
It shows **5:02**
